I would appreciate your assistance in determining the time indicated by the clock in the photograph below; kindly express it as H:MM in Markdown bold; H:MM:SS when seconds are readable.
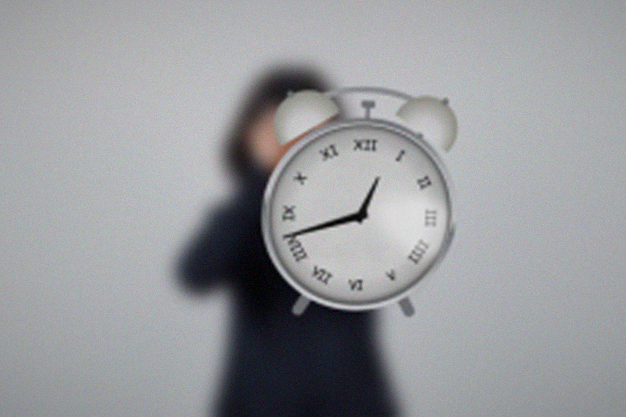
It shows **12:42**
